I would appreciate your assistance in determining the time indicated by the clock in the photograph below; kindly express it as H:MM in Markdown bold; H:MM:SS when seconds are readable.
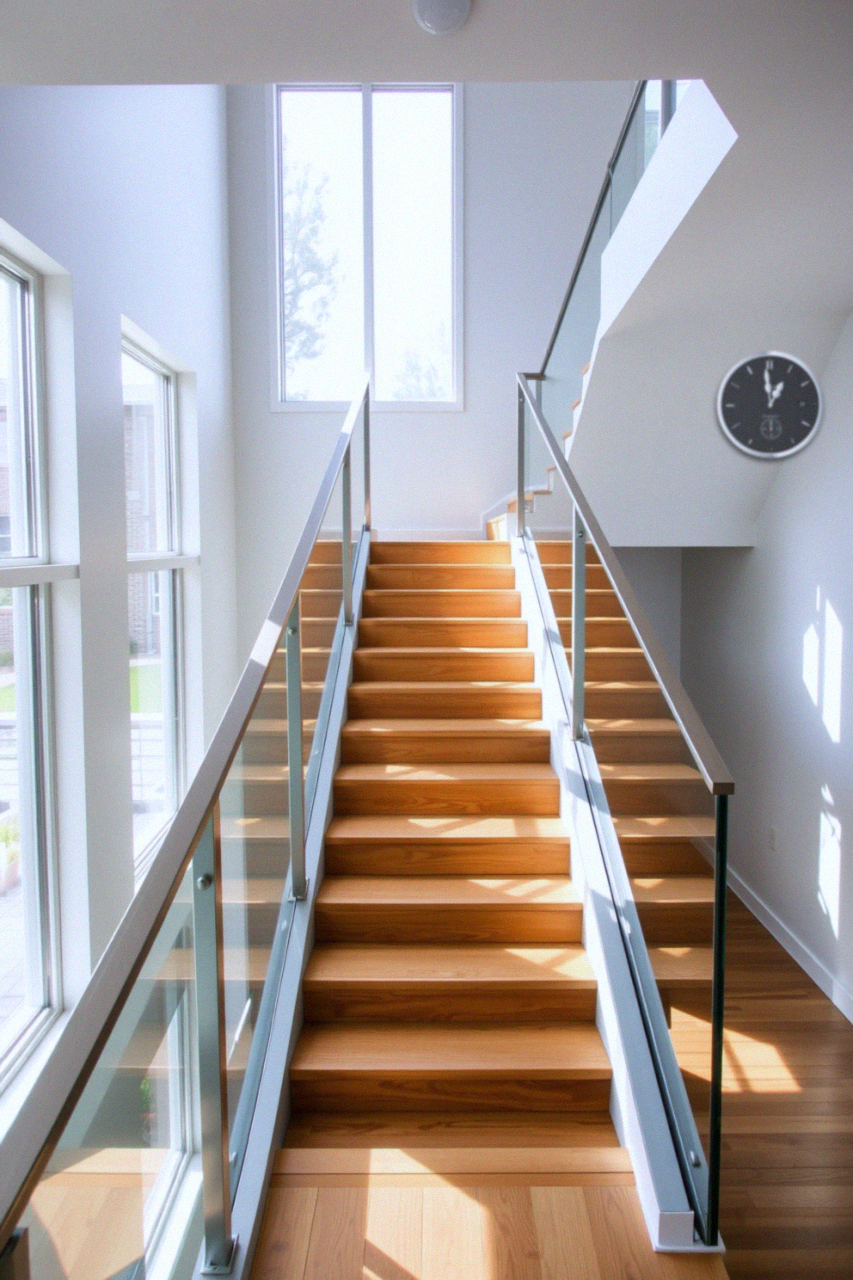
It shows **12:59**
